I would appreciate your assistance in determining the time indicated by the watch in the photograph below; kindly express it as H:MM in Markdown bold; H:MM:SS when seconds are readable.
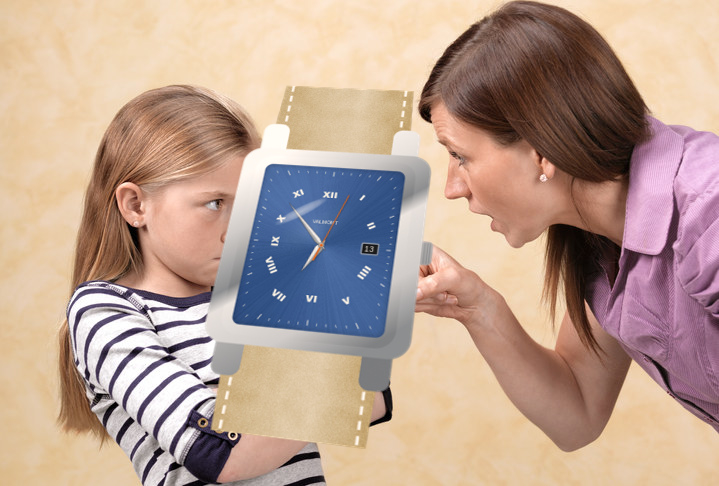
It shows **6:53:03**
